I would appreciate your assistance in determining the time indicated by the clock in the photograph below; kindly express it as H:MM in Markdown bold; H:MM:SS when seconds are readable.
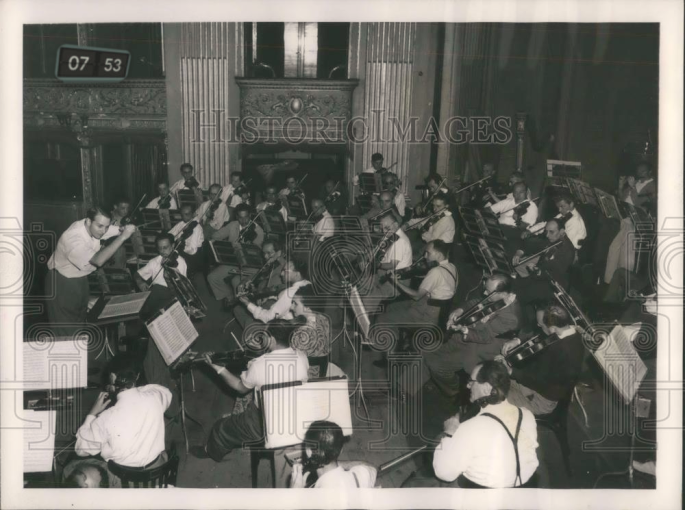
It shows **7:53**
